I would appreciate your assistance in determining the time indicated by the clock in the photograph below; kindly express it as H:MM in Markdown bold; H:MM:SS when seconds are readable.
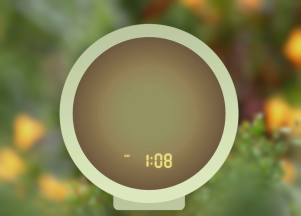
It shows **1:08**
